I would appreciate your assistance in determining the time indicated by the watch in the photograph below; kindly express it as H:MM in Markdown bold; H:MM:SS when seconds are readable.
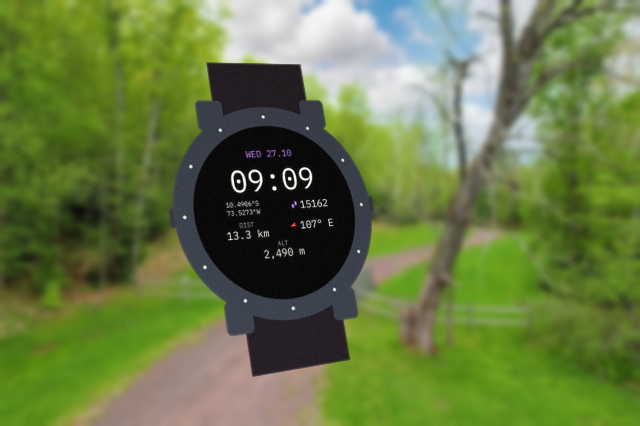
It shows **9:09**
